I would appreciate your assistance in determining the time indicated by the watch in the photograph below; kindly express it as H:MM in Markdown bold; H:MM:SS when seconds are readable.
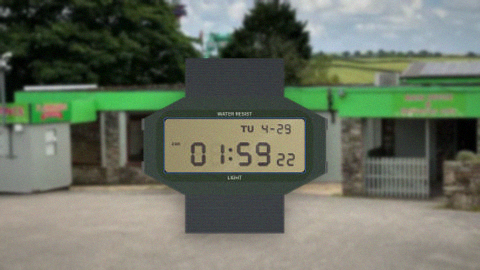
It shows **1:59:22**
